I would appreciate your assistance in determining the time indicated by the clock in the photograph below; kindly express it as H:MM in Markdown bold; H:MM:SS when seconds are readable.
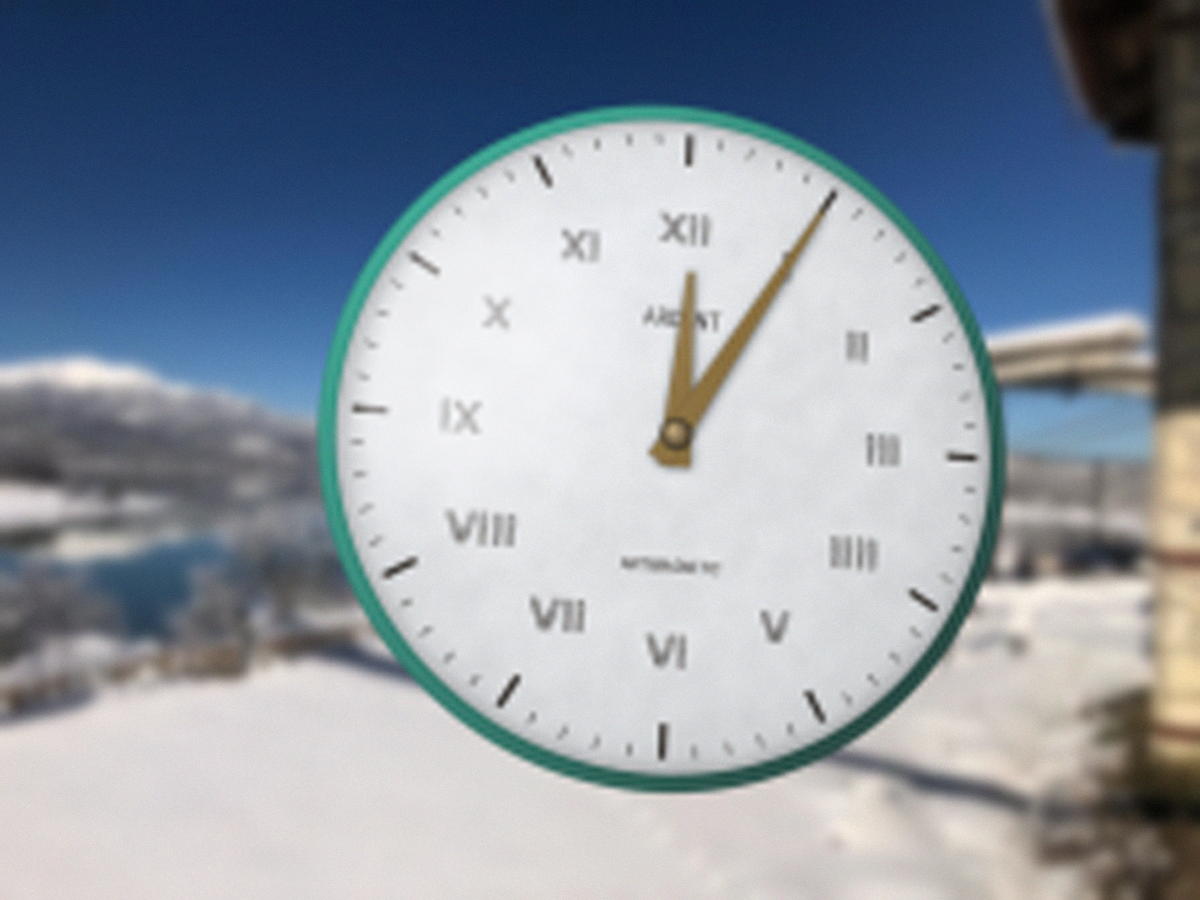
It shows **12:05**
